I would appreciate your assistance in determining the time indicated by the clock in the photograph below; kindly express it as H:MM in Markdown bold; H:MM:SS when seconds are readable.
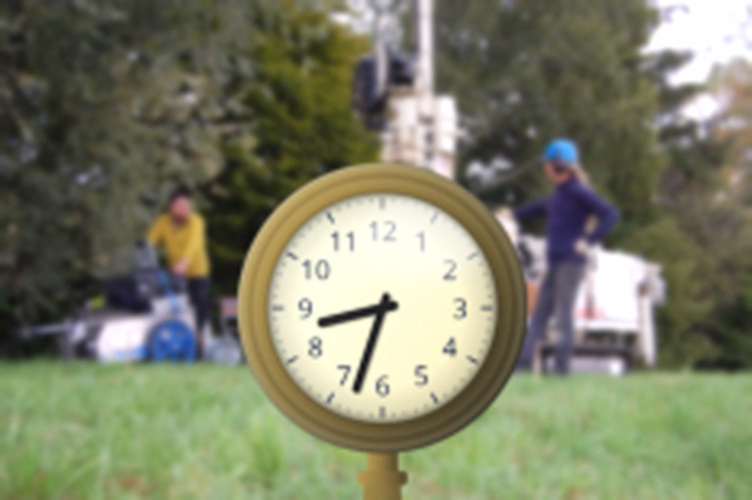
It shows **8:33**
